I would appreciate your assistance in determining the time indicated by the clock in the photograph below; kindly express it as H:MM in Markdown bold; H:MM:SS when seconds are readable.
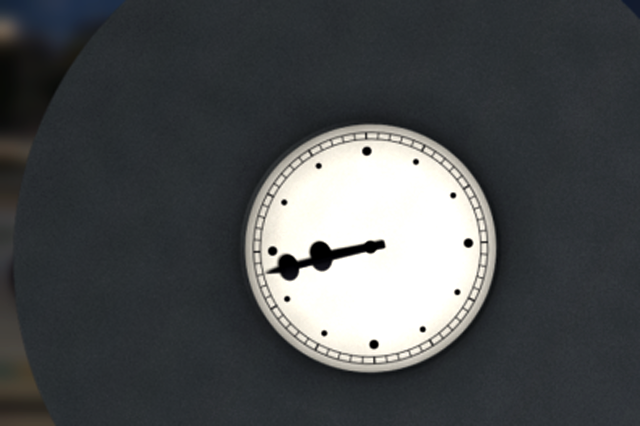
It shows **8:43**
